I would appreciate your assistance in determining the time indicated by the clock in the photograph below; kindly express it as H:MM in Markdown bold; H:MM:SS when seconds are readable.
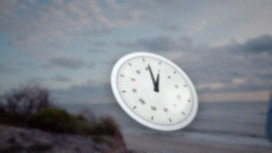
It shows **1:01**
